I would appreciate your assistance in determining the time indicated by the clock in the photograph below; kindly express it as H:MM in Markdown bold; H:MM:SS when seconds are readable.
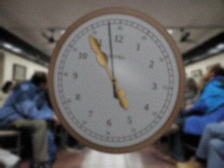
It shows **4:53:58**
